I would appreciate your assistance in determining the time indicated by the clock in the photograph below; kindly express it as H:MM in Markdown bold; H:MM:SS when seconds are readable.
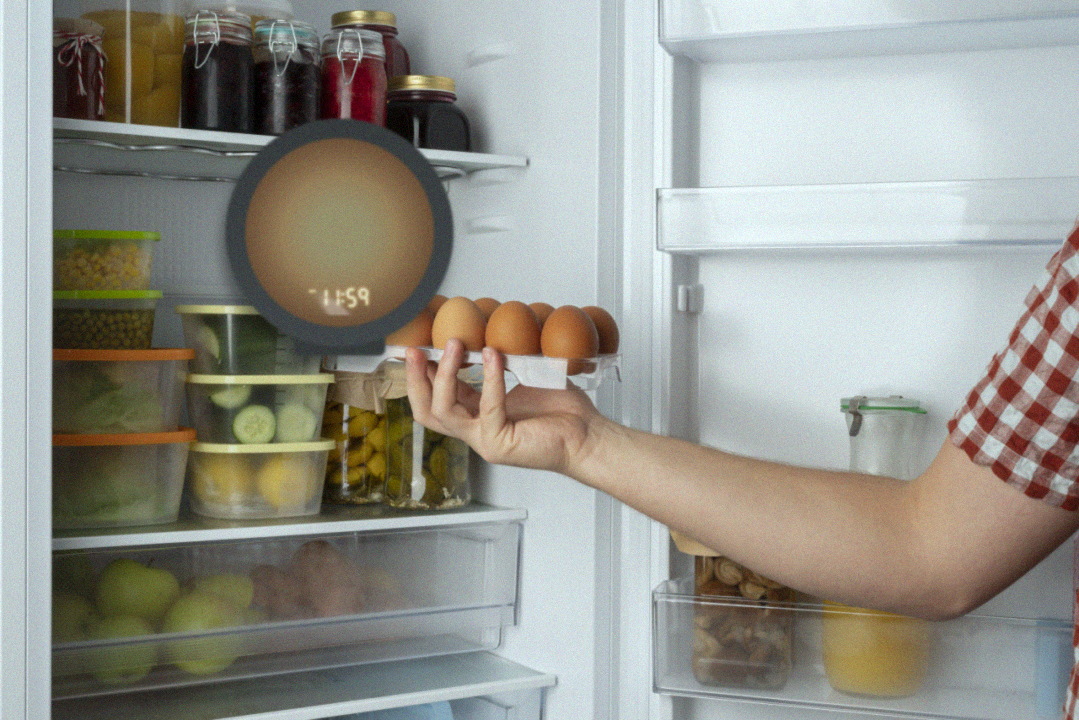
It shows **11:59**
